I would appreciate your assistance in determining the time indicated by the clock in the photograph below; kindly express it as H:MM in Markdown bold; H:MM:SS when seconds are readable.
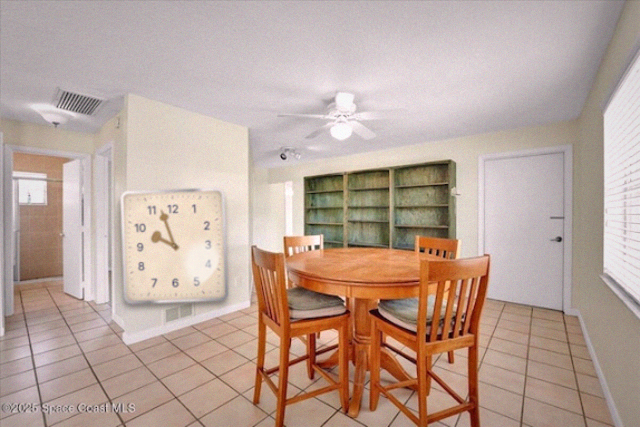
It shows **9:57**
